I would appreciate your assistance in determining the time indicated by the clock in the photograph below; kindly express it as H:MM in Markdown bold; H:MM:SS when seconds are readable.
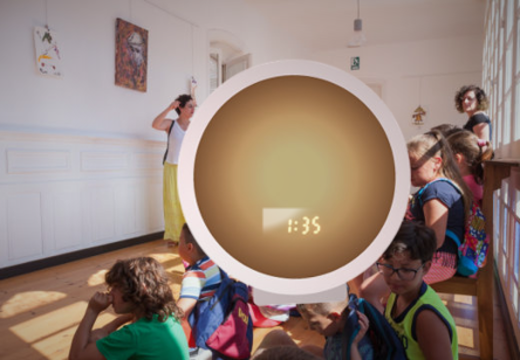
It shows **1:35**
